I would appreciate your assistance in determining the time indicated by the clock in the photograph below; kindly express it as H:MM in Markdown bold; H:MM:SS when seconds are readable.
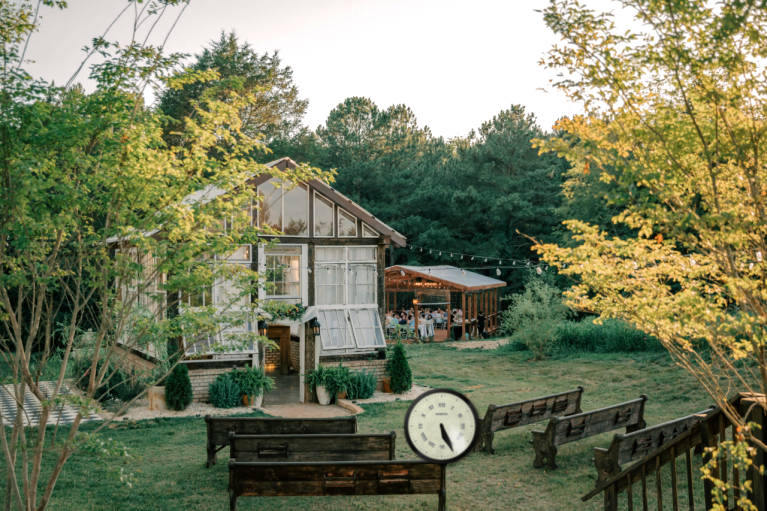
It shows **5:26**
